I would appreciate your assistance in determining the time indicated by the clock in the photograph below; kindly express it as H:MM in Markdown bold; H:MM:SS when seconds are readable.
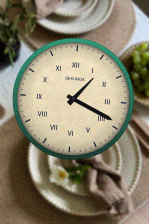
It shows **1:19**
